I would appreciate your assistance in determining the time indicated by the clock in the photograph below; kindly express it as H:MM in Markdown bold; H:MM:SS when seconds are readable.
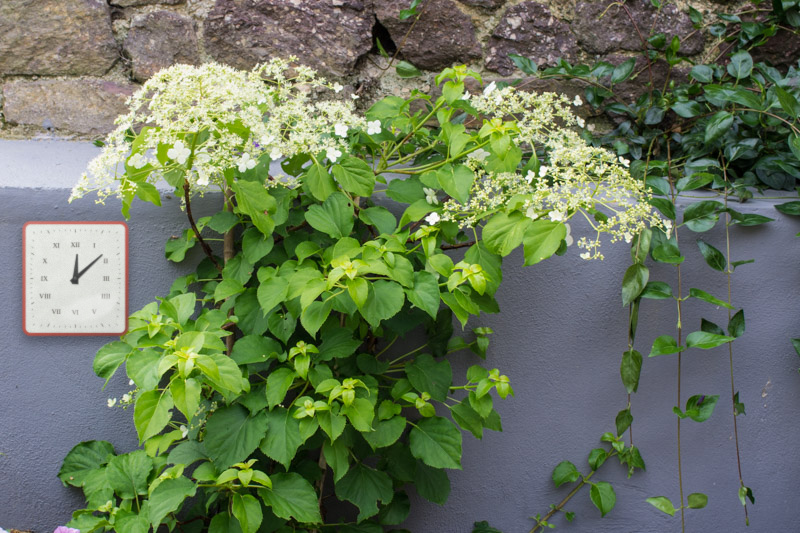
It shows **12:08**
